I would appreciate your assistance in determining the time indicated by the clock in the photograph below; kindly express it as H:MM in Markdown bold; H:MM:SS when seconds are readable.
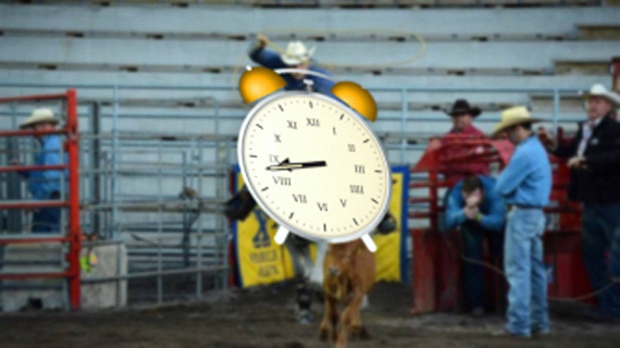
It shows **8:43**
